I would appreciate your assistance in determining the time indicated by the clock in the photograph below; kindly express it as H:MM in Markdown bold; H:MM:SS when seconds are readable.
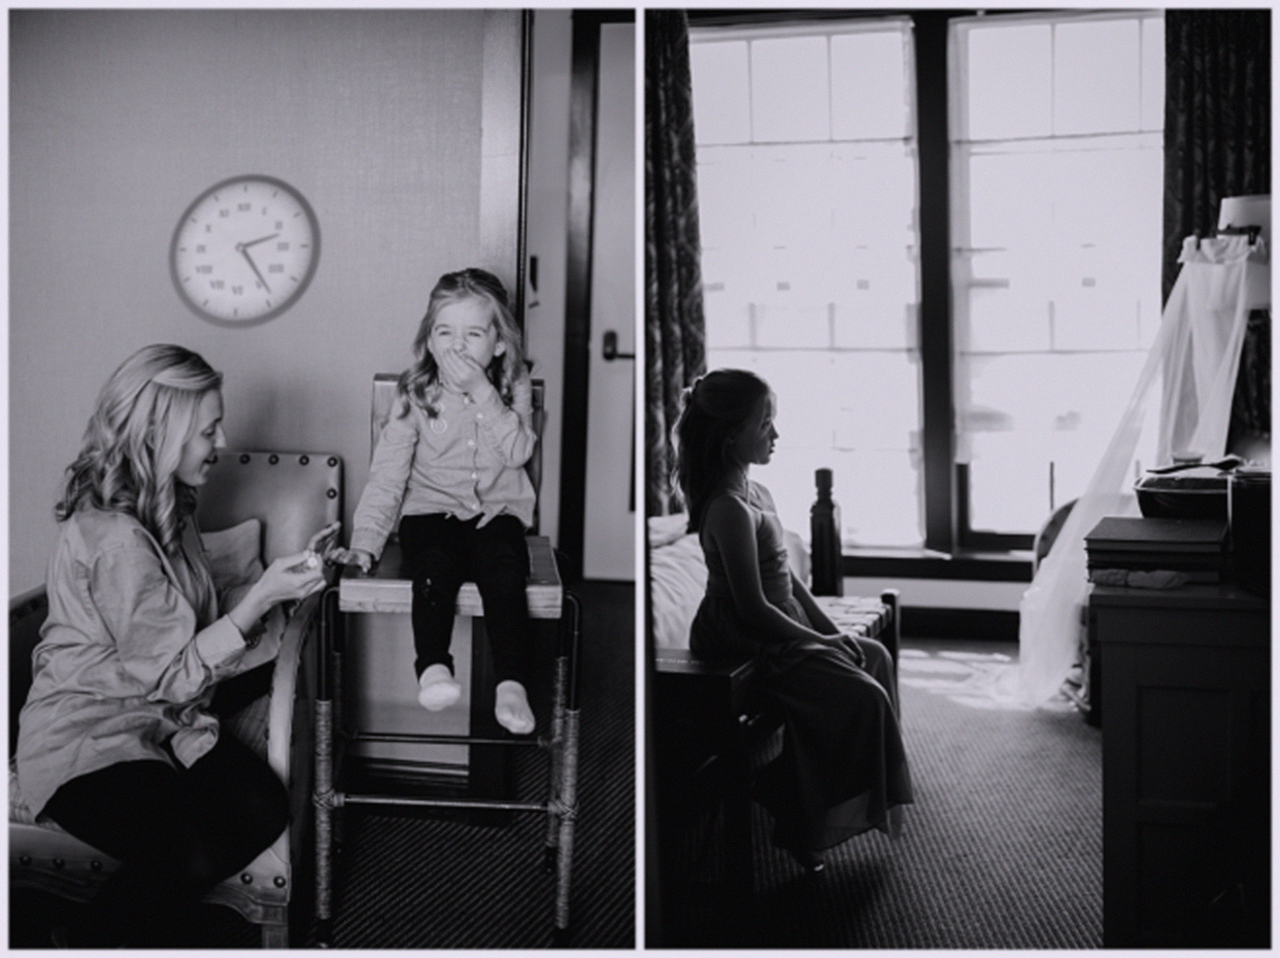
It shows **2:24**
